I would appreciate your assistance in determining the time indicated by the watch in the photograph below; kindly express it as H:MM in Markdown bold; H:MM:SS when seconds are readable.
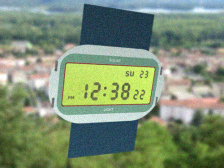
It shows **12:38:22**
